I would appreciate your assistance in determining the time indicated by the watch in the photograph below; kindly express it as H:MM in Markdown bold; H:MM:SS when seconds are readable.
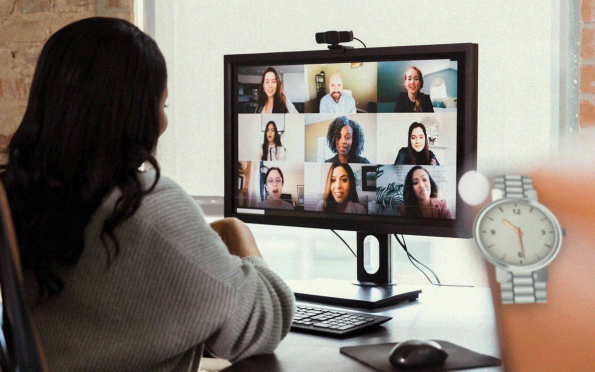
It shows **10:29**
